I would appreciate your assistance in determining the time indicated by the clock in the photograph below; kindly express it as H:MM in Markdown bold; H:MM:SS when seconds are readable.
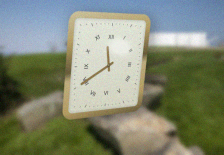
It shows **11:40**
